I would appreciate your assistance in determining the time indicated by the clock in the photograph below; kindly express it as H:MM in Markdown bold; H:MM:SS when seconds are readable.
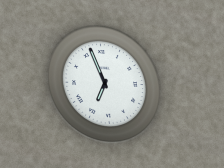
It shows **6:57**
